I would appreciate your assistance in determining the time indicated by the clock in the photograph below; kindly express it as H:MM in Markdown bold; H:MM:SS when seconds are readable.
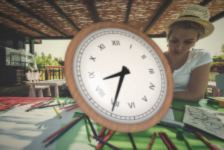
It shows **8:35**
